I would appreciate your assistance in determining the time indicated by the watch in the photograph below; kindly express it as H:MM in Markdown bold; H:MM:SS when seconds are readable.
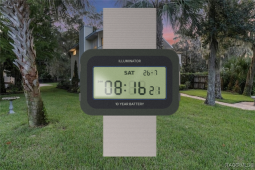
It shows **8:16:21**
